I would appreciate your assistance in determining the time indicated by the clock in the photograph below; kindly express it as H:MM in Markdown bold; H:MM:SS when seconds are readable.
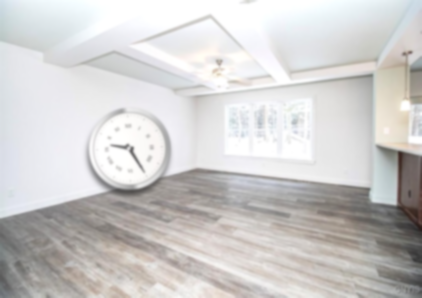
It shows **9:25**
